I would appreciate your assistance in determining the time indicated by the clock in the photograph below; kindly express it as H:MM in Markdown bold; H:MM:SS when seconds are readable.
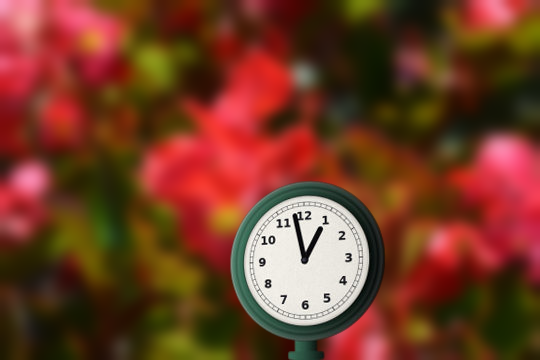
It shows **12:58**
